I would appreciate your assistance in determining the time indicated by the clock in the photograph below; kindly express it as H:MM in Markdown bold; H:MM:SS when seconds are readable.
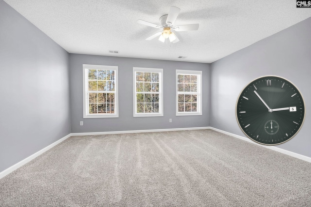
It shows **2:54**
